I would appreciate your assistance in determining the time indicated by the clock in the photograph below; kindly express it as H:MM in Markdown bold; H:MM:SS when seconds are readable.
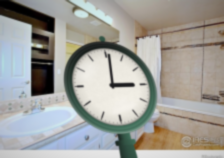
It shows **3:01**
